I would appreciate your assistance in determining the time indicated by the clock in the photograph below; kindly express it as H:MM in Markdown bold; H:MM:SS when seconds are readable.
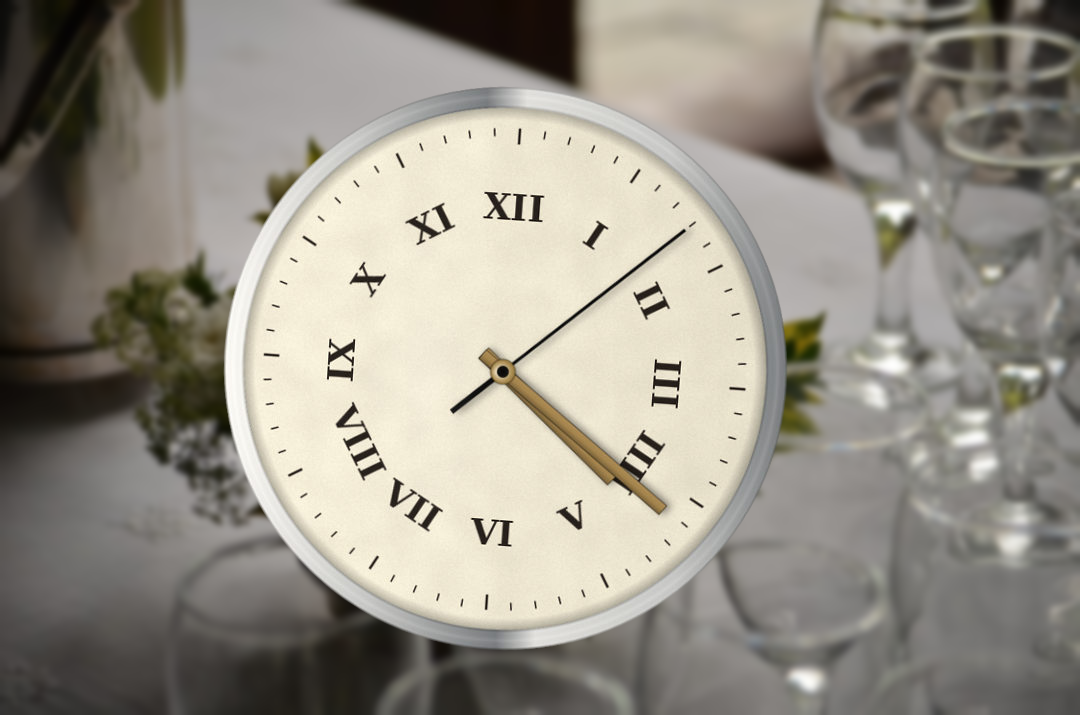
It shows **4:21:08**
